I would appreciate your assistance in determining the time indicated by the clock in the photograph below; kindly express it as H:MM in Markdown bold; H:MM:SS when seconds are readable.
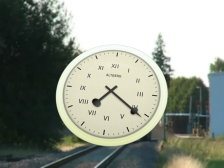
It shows **7:21**
